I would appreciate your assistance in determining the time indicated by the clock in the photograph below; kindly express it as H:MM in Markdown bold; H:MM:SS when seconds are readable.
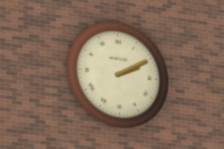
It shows **2:10**
